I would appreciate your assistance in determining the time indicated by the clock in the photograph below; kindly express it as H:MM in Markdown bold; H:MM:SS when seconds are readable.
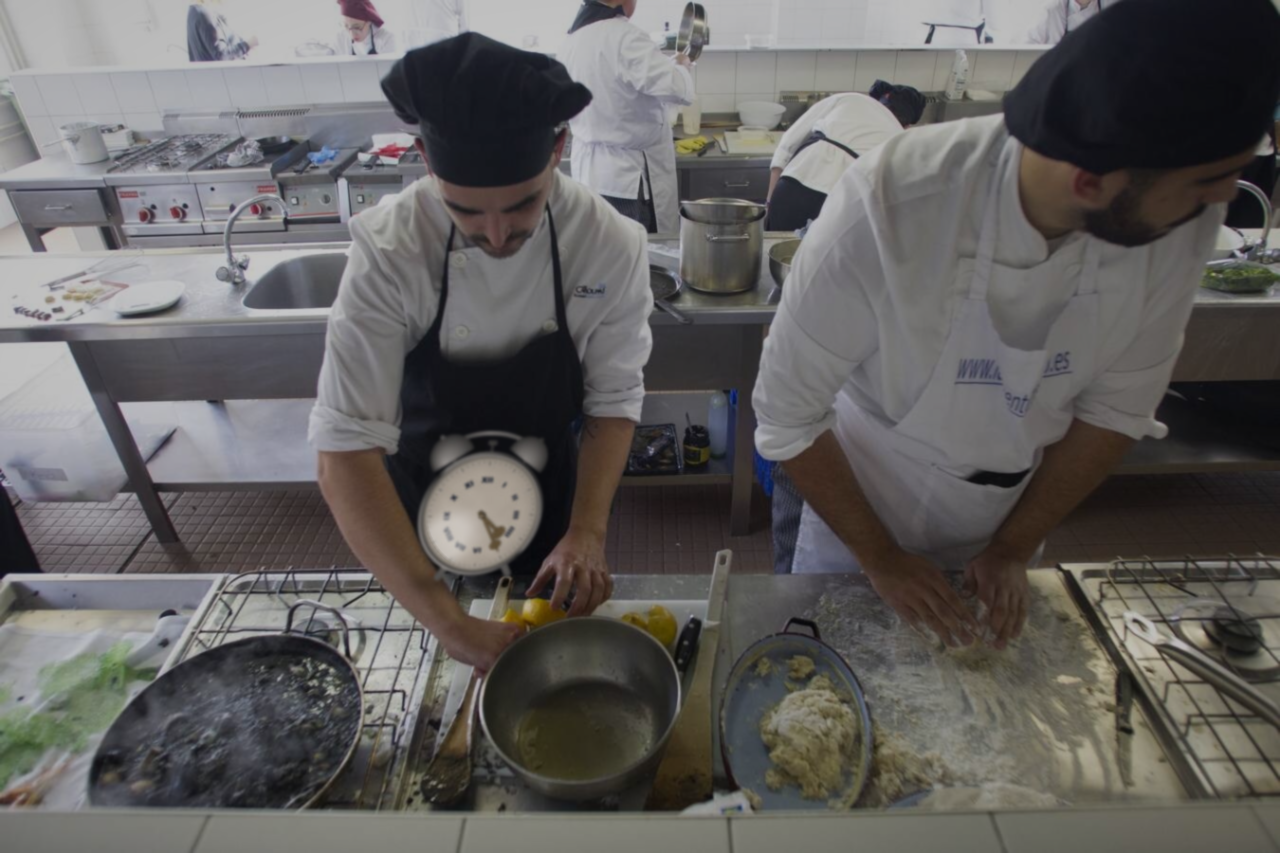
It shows **4:25**
